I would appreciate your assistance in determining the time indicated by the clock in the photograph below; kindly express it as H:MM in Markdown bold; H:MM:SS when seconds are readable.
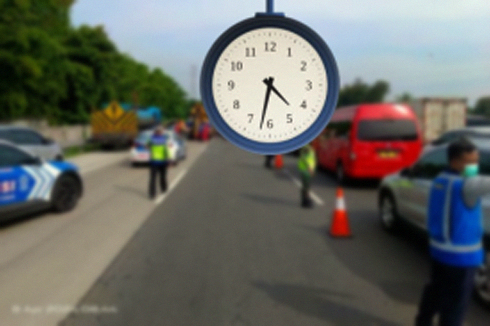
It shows **4:32**
